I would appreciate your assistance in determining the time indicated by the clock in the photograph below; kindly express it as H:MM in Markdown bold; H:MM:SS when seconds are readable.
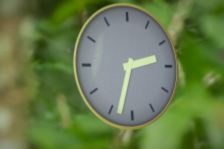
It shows **2:33**
